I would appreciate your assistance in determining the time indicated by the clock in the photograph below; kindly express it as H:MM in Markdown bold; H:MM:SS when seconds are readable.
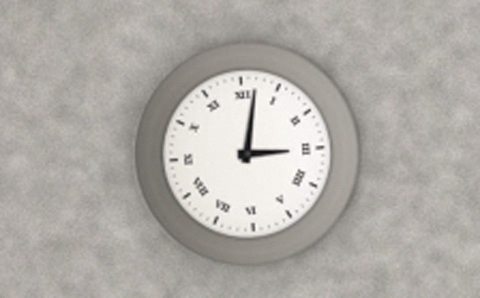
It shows **3:02**
